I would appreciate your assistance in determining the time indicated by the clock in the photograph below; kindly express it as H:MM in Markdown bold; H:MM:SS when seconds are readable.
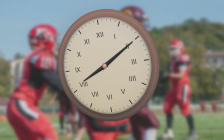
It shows **8:10**
